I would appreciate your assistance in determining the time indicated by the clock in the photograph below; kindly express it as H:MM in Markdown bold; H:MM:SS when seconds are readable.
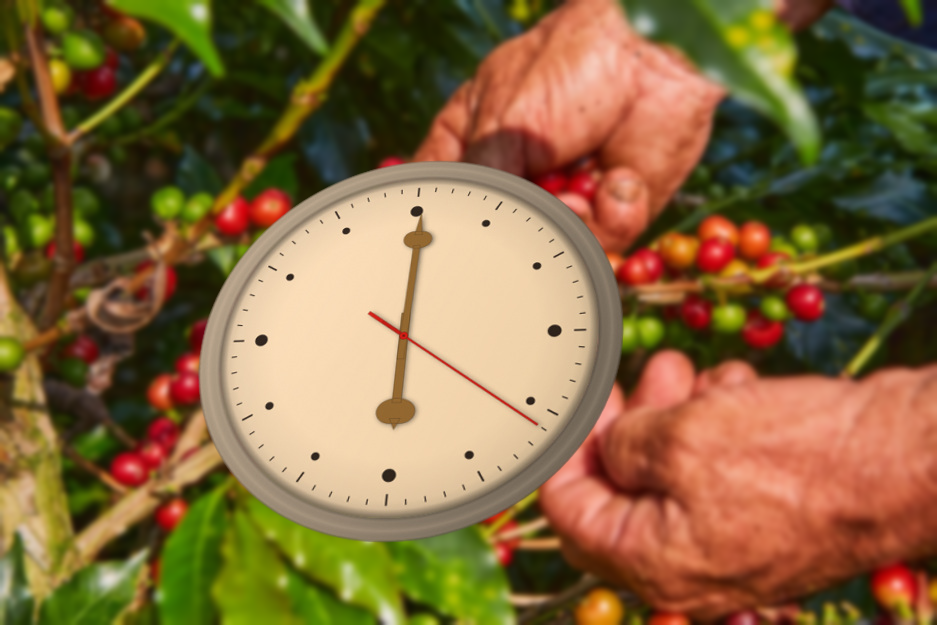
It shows **6:00:21**
